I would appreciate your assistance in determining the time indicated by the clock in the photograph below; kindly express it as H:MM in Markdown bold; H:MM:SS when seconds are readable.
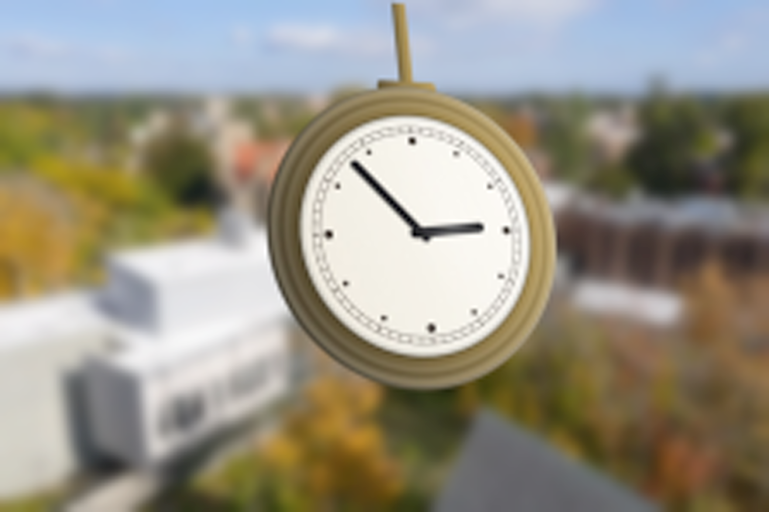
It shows **2:53**
